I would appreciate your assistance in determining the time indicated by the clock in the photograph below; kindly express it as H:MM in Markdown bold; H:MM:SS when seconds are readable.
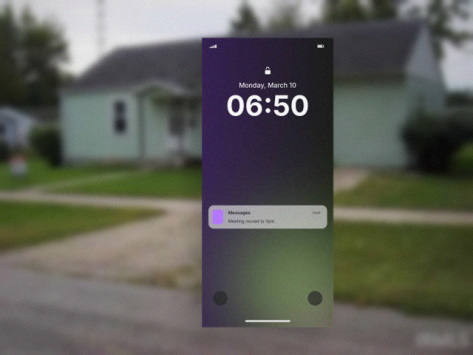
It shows **6:50**
